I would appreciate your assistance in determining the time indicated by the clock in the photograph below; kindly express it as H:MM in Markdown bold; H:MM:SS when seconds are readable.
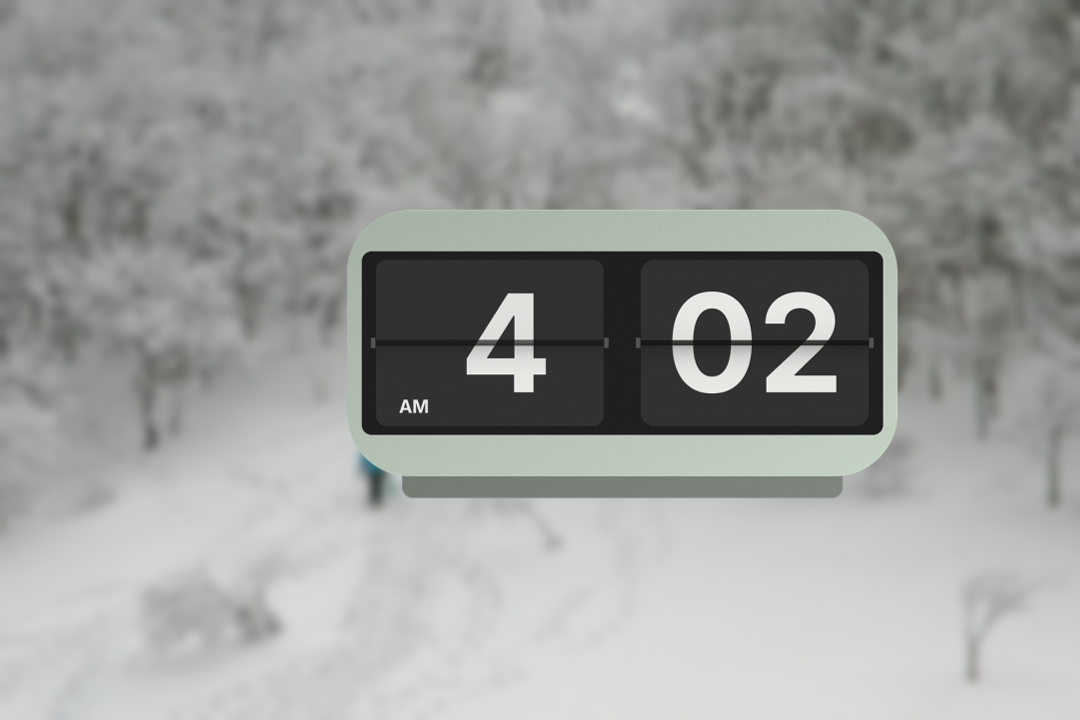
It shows **4:02**
